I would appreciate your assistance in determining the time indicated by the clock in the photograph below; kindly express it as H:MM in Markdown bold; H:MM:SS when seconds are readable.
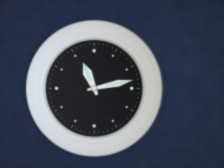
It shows **11:13**
